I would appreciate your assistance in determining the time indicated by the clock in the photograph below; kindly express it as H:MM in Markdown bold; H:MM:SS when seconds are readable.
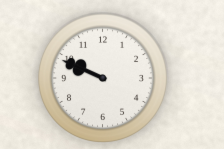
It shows **9:49**
